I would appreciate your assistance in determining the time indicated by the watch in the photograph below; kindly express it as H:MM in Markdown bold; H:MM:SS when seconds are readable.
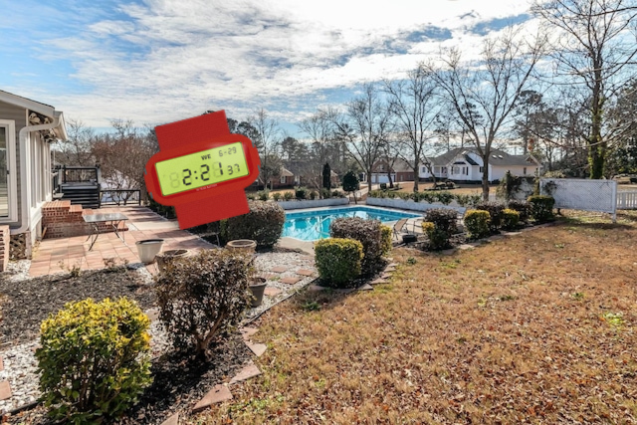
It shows **2:21:37**
